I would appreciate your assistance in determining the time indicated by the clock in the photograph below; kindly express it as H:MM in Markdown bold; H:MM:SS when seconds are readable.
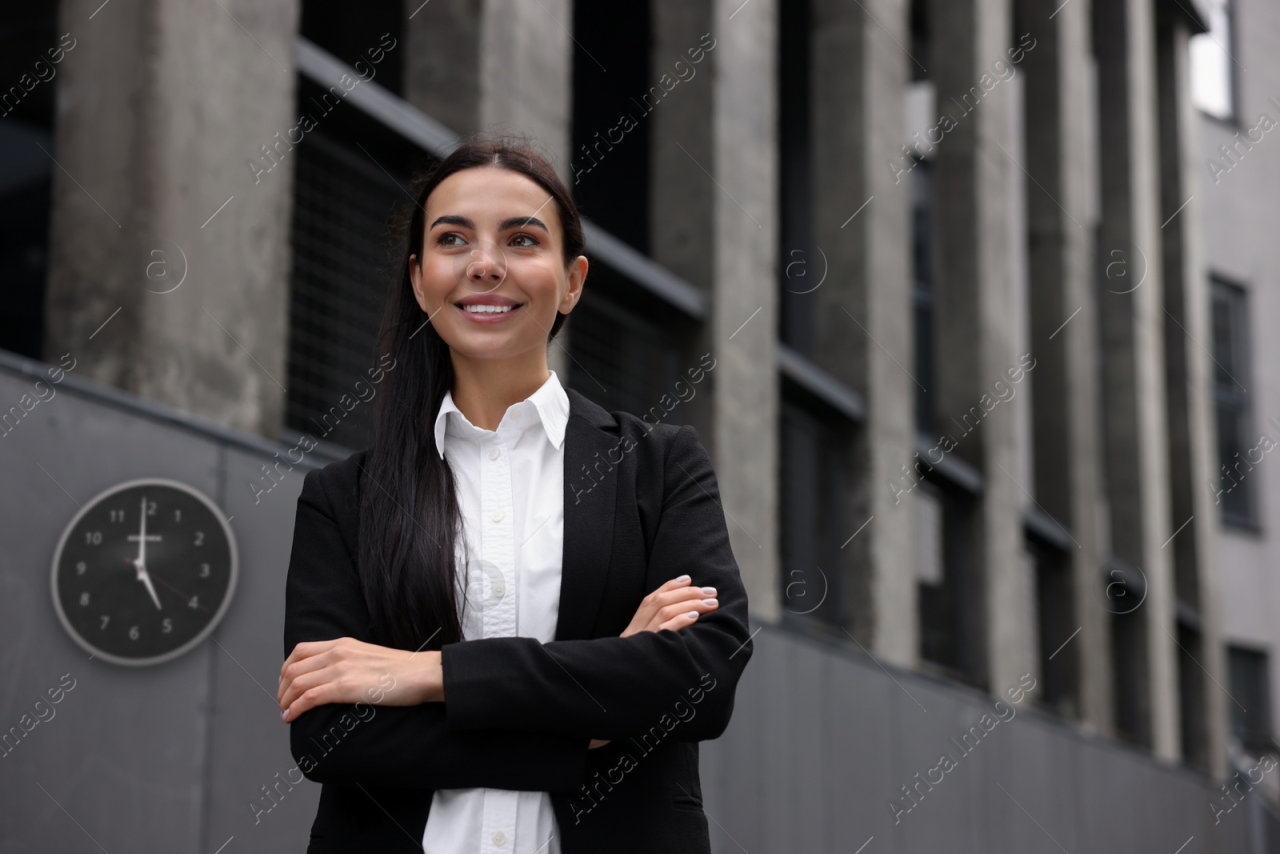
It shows **4:59:20**
